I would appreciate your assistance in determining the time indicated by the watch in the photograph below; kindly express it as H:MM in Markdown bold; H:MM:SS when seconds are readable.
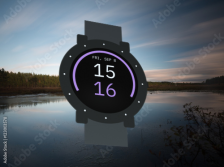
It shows **15:16**
